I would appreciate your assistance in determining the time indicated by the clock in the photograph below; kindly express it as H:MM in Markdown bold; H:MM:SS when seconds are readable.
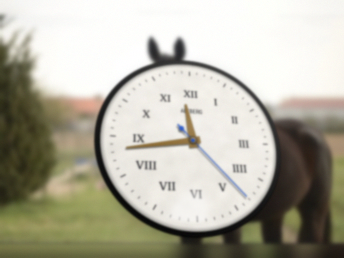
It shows **11:43:23**
